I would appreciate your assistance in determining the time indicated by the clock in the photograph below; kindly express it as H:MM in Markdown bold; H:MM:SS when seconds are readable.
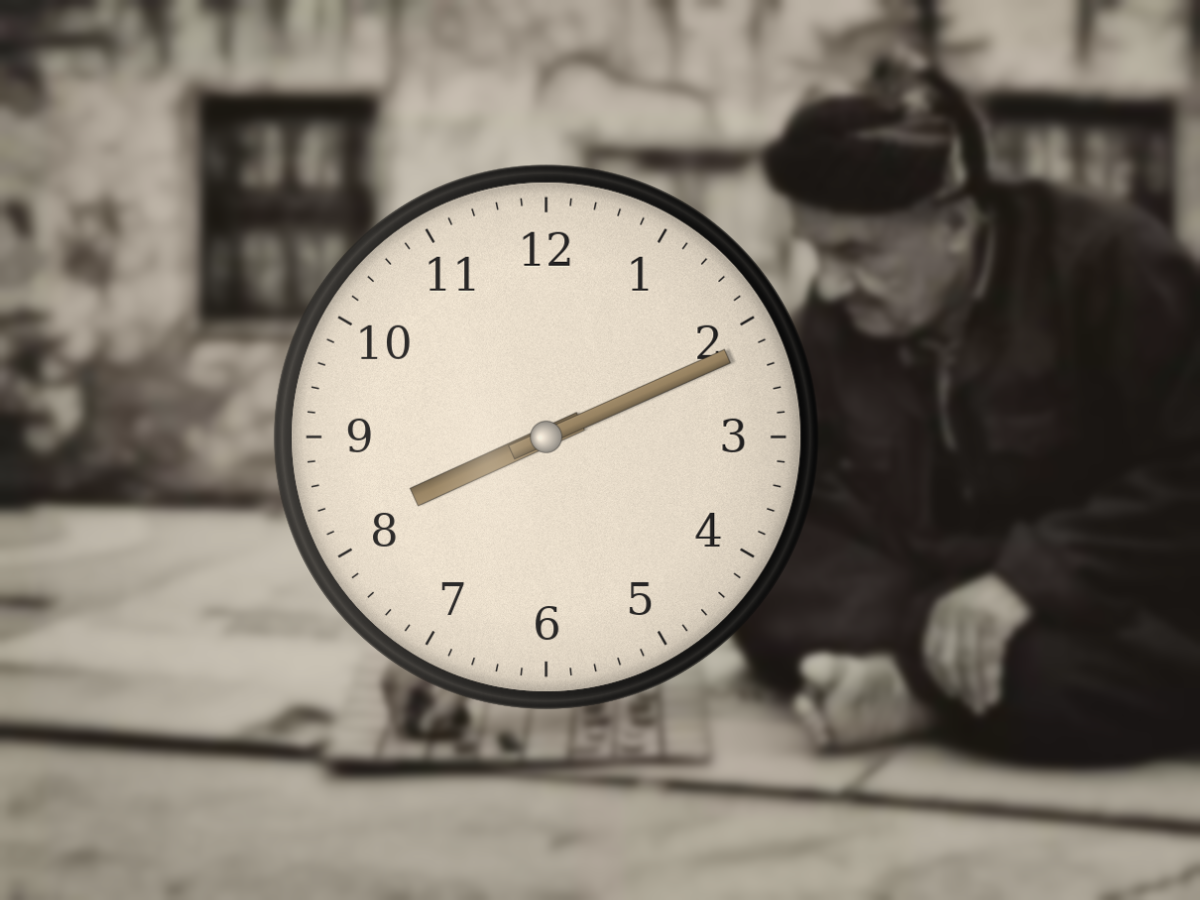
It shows **8:11**
